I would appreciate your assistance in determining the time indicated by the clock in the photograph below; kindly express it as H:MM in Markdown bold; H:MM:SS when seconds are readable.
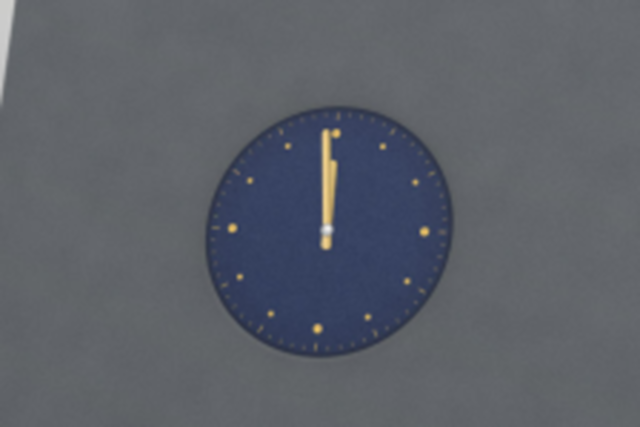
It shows **11:59**
